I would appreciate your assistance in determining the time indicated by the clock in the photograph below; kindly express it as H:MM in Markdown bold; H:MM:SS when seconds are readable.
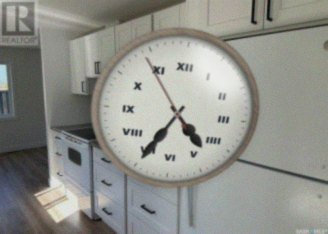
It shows **4:34:54**
